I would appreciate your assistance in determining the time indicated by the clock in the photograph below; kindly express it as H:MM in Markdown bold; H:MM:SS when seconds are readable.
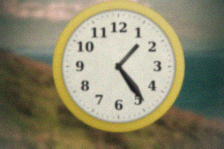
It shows **1:24**
